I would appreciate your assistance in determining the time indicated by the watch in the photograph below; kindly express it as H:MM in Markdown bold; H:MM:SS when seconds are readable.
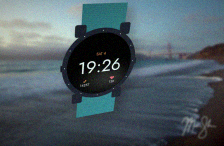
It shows **19:26**
